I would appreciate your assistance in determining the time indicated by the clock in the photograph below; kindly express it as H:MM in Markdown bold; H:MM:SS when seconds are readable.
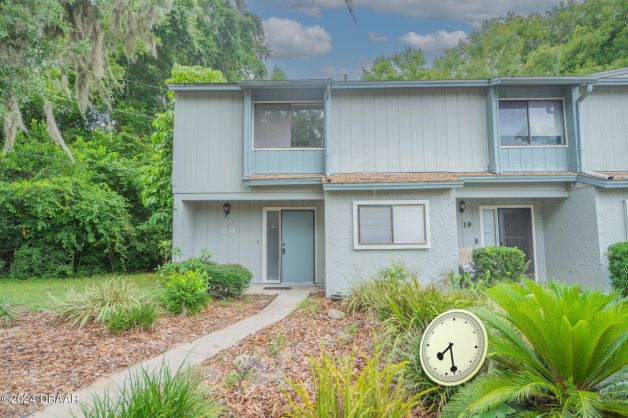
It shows **7:27**
